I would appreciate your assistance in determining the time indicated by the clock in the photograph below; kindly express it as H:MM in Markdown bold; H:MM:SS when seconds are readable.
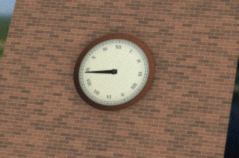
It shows **8:44**
